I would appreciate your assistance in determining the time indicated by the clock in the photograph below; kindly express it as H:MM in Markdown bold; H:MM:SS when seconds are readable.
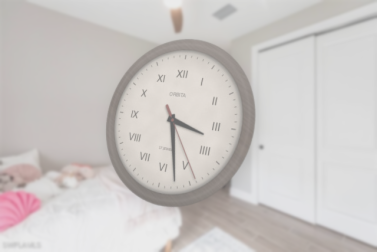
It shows **3:27:24**
